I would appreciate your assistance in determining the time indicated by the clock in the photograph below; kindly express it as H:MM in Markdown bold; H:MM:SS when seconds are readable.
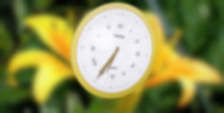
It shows **6:35**
